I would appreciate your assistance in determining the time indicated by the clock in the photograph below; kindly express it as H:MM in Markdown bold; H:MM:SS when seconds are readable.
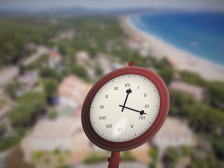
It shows **12:18**
